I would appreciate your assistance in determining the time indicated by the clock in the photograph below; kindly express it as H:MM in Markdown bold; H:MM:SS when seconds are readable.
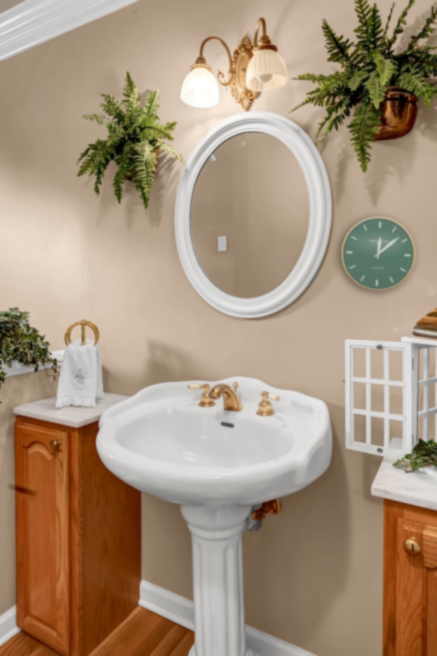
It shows **12:08**
